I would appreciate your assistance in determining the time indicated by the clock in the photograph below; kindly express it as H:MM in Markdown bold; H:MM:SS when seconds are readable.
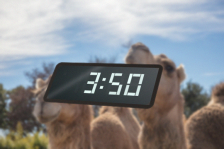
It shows **3:50**
